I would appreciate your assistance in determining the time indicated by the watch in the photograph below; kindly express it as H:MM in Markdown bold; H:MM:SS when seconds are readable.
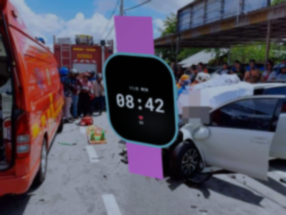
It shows **8:42**
